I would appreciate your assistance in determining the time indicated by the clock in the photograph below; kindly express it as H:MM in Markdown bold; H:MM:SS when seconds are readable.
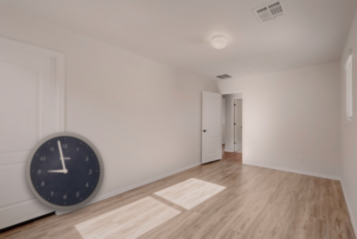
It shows **8:58**
